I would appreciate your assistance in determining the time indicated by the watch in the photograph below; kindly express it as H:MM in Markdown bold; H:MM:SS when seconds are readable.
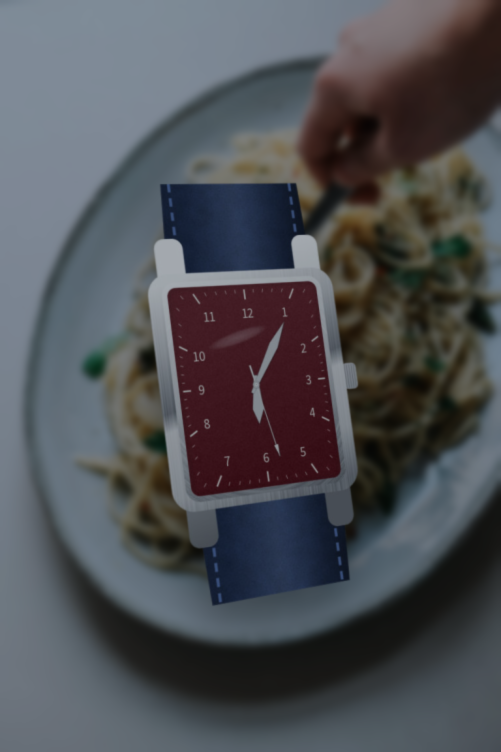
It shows **6:05:28**
